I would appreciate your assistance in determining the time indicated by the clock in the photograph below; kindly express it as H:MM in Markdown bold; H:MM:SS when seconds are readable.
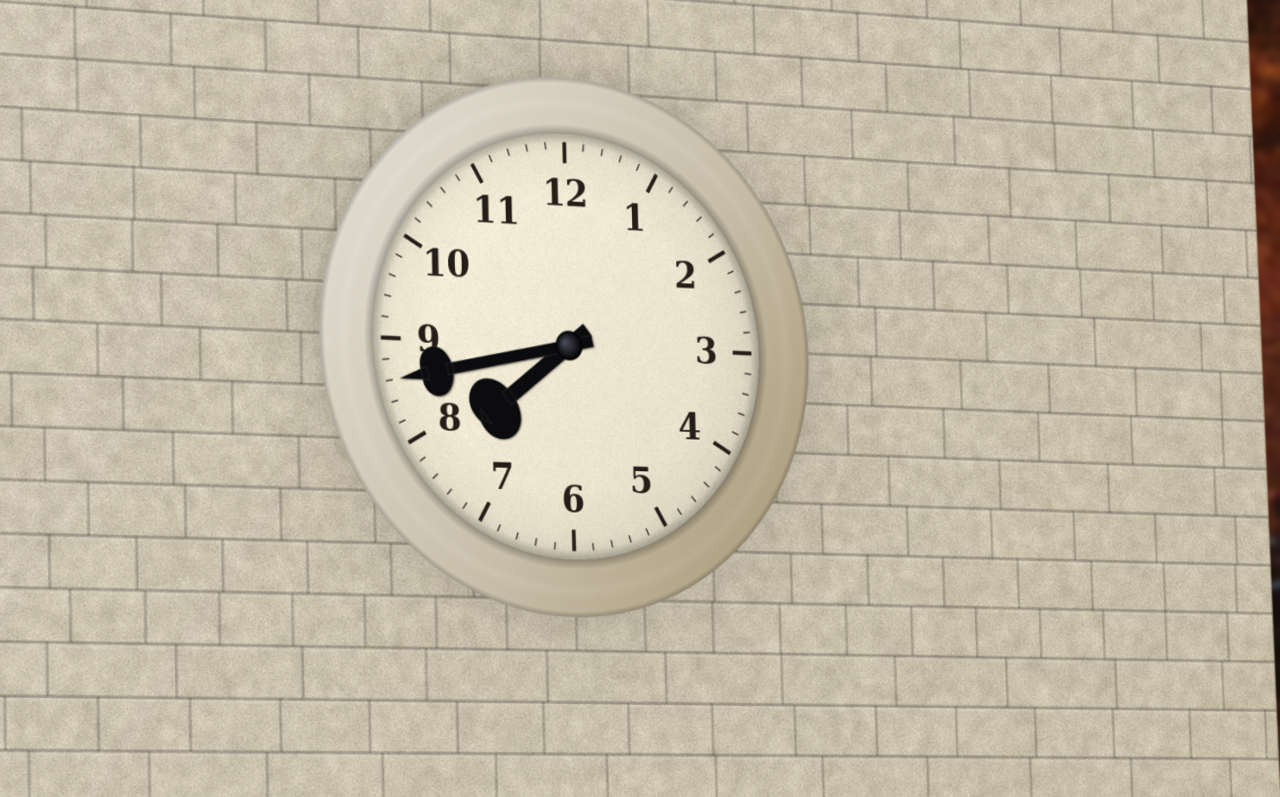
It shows **7:43**
